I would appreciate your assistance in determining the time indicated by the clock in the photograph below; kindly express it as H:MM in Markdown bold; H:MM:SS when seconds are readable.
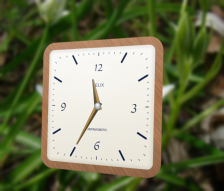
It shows **11:35**
